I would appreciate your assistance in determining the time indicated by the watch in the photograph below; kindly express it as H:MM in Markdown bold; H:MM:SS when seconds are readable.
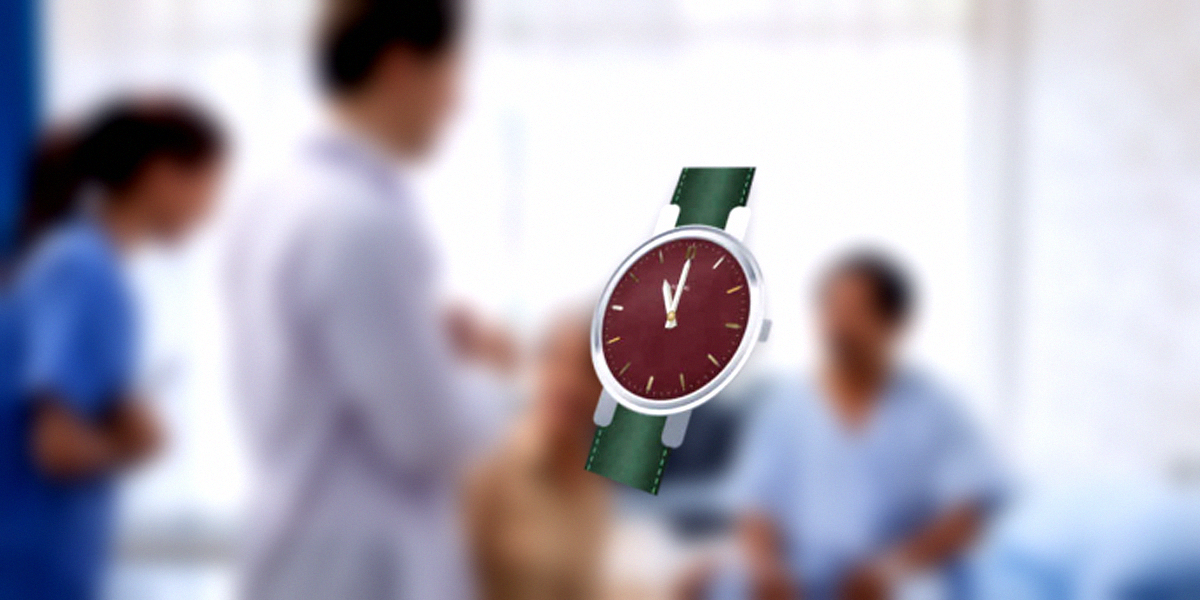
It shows **11:00**
